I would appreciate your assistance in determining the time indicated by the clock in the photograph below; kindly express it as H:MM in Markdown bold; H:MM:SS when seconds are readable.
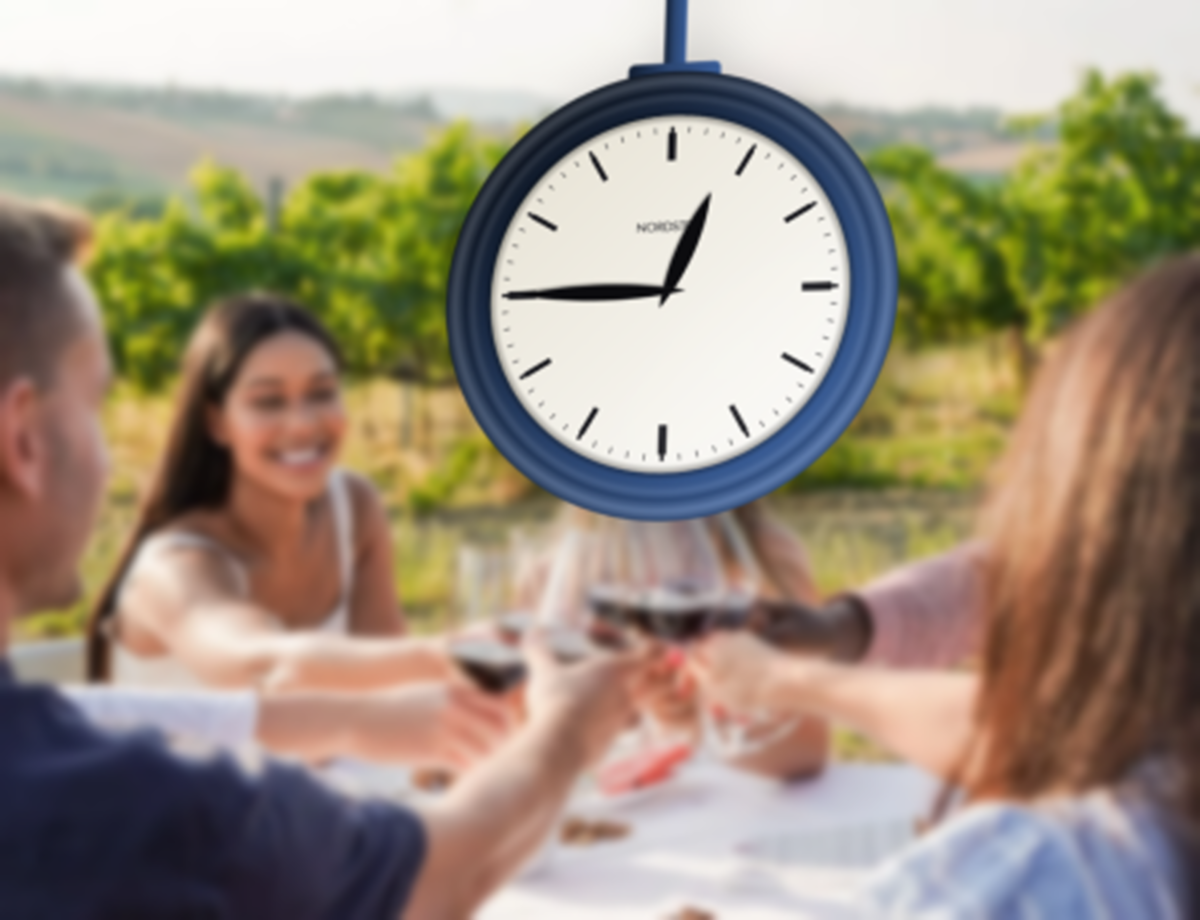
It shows **12:45**
